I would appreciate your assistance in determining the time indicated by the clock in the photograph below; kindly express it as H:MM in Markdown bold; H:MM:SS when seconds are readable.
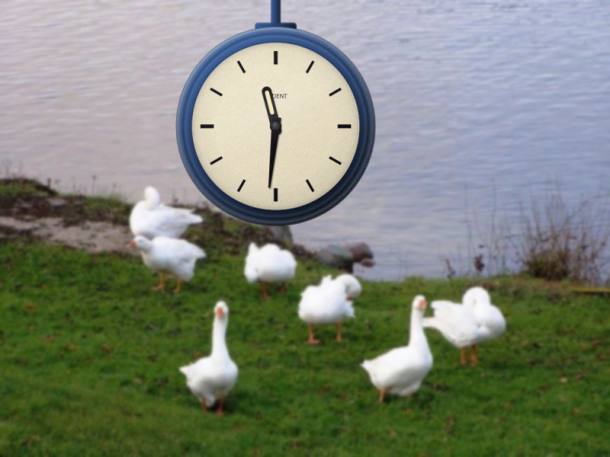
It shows **11:31**
